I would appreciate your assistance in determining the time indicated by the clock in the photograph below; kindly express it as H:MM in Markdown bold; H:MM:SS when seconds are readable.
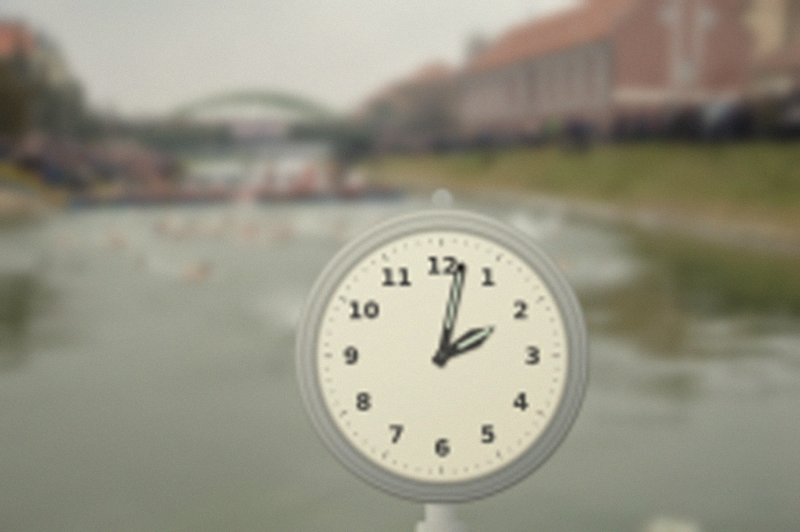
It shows **2:02**
